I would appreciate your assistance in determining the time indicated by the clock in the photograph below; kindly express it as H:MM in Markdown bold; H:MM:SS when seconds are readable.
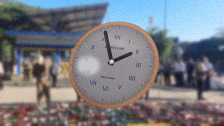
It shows **1:56**
